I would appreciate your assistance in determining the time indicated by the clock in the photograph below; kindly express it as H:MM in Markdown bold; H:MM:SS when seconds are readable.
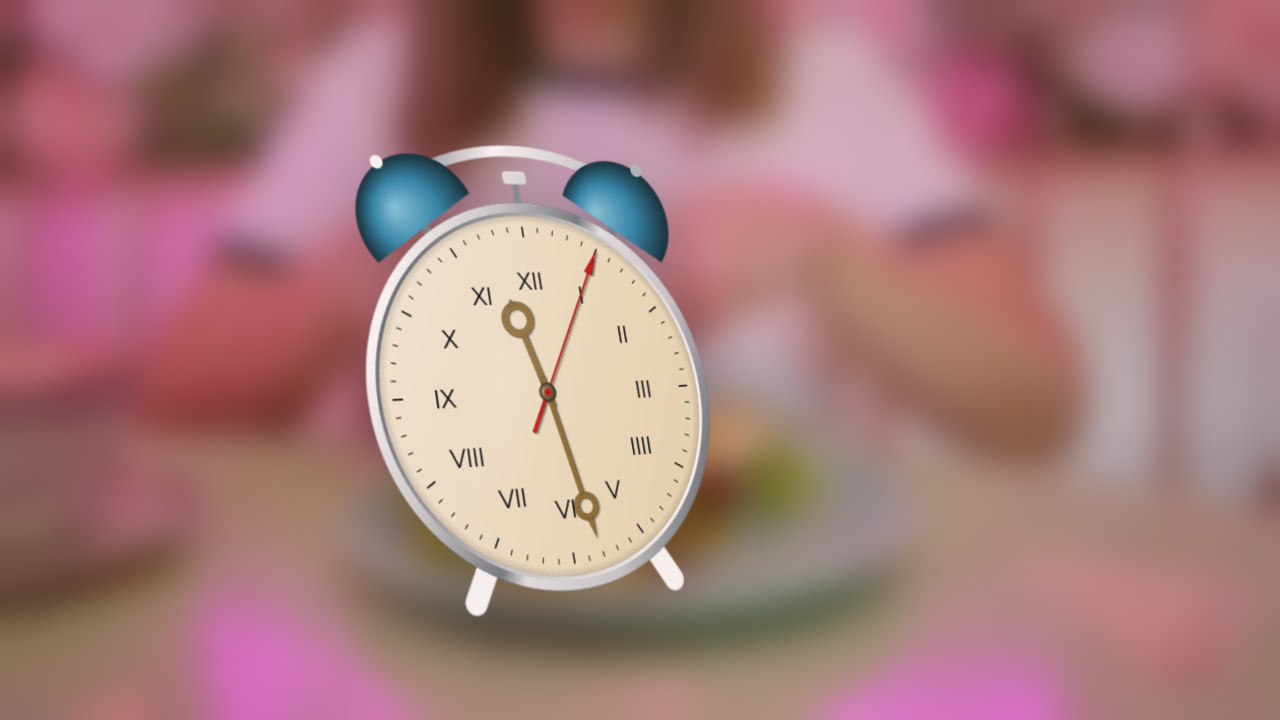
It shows **11:28:05**
